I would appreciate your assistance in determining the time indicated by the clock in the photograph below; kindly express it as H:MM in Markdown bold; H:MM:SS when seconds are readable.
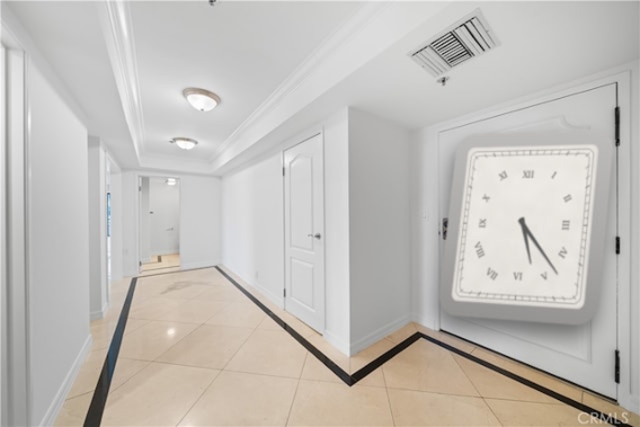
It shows **5:23**
